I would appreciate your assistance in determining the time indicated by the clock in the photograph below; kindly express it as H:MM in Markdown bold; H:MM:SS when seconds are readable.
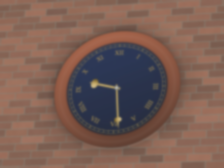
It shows **9:29**
